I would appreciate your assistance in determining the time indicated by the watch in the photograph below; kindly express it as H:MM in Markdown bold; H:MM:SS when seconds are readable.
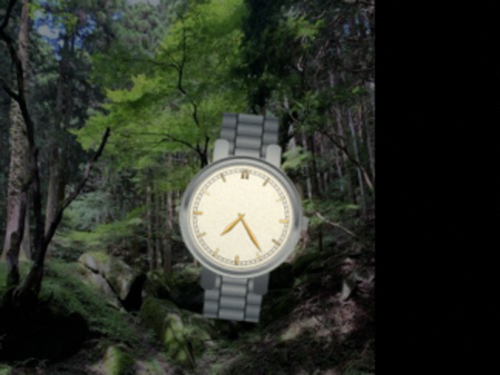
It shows **7:24**
